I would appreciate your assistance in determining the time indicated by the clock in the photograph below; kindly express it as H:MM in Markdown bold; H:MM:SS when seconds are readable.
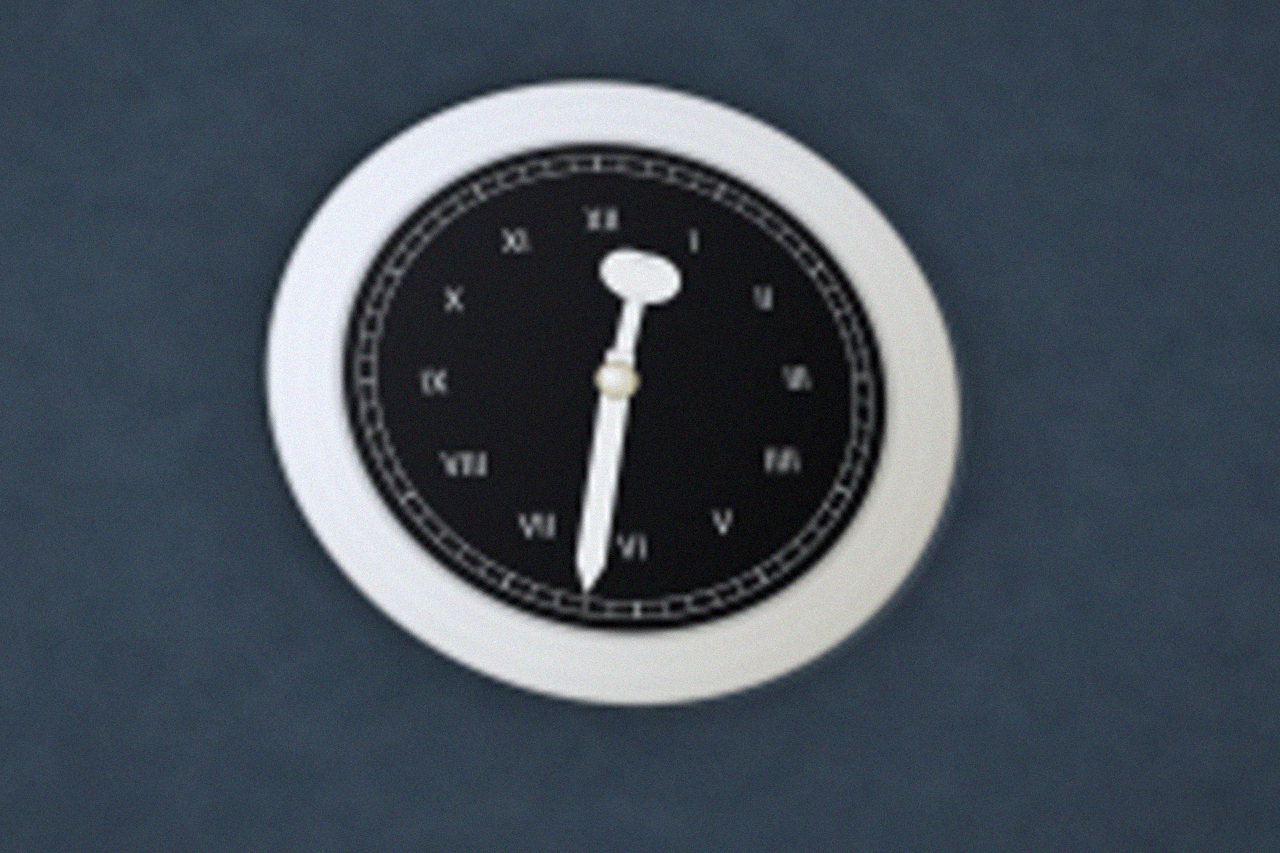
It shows **12:32**
